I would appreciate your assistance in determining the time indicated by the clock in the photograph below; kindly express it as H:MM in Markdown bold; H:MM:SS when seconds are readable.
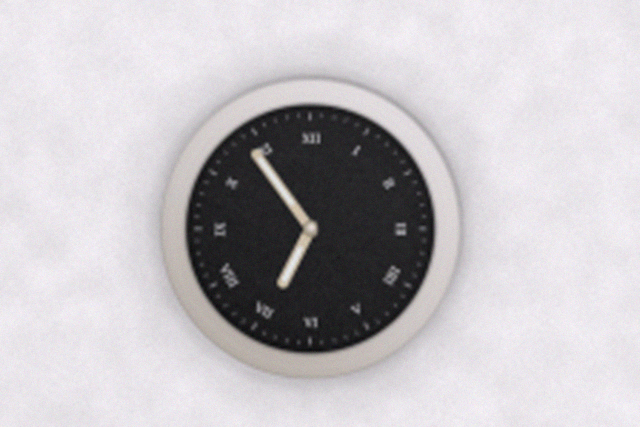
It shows **6:54**
